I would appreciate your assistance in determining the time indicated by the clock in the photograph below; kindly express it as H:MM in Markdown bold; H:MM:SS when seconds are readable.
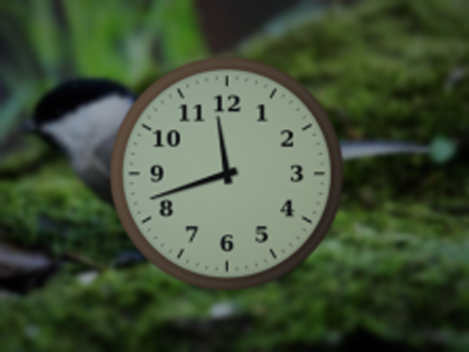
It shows **11:42**
